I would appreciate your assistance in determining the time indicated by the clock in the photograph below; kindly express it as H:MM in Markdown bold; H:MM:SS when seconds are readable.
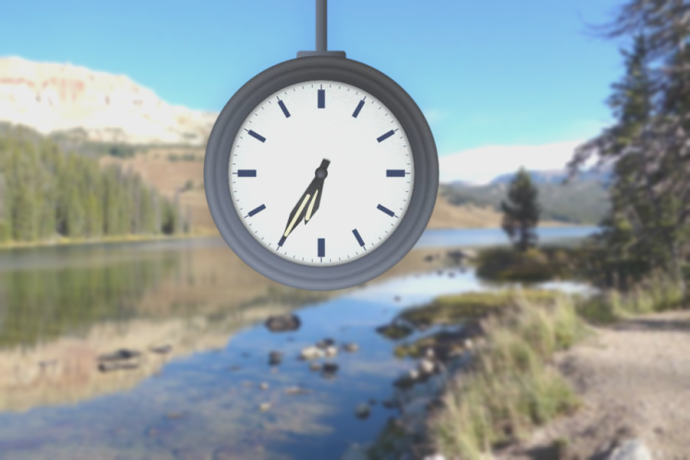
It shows **6:35**
